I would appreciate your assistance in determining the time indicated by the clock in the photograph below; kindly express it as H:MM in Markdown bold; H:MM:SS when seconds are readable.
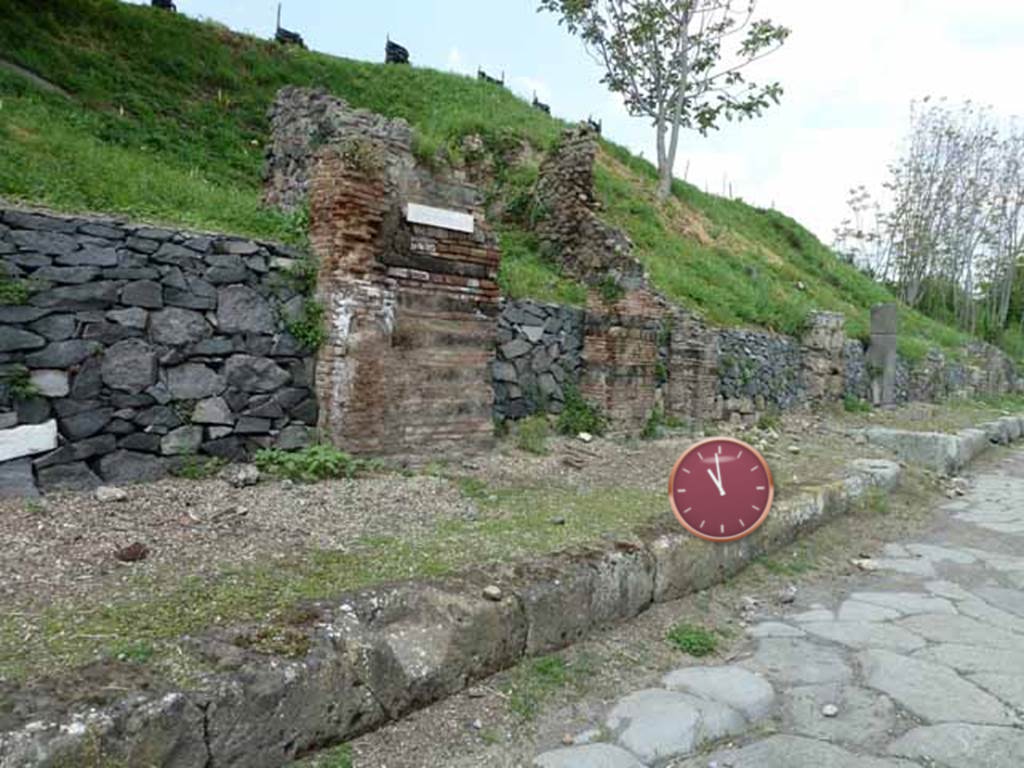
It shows **10:59**
